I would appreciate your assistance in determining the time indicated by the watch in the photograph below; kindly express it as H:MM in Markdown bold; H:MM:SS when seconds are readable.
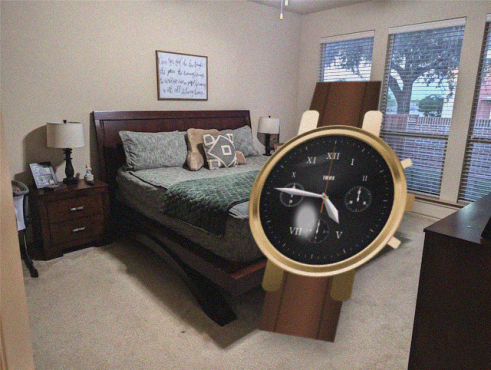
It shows **4:46**
